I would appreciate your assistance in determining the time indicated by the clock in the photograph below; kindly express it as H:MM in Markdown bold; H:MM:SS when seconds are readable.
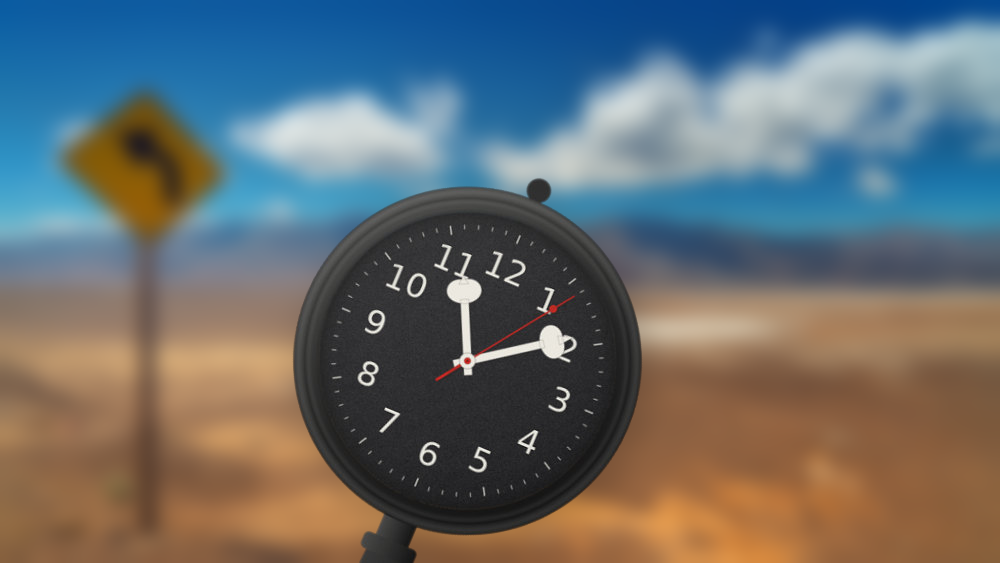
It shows **11:09:06**
